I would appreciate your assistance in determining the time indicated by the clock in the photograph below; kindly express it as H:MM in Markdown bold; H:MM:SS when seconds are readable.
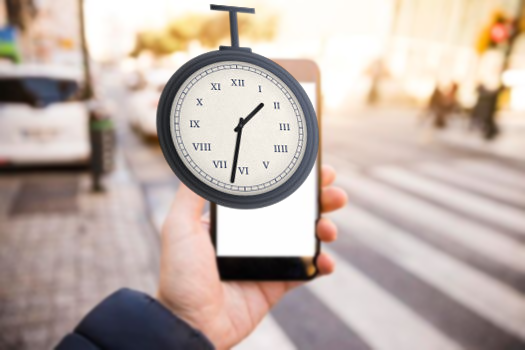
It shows **1:32**
